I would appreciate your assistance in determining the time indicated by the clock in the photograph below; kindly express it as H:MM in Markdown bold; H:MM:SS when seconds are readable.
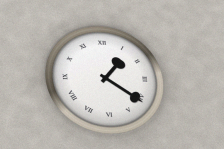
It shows **1:21**
